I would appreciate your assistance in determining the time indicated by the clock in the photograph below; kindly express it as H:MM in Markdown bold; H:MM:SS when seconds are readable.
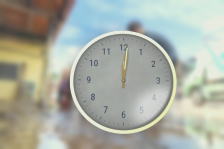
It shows **12:01**
